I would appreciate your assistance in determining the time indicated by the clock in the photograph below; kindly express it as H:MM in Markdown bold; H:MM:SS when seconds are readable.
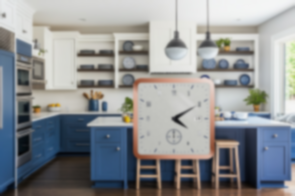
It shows **4:10**
